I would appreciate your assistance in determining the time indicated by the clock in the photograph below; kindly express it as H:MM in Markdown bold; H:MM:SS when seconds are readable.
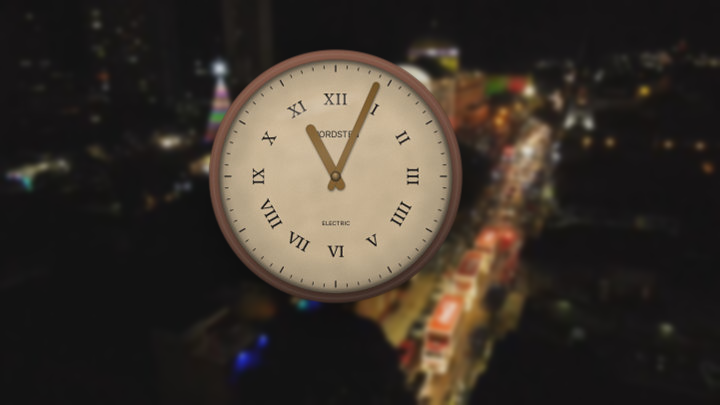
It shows **11:04**
